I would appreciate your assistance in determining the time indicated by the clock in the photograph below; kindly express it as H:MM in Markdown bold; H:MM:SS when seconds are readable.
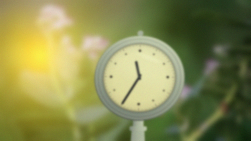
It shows **11:35**
